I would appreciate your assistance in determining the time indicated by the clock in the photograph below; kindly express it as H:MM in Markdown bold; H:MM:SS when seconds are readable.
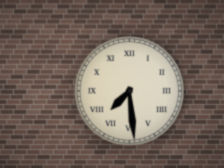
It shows **7:29**
